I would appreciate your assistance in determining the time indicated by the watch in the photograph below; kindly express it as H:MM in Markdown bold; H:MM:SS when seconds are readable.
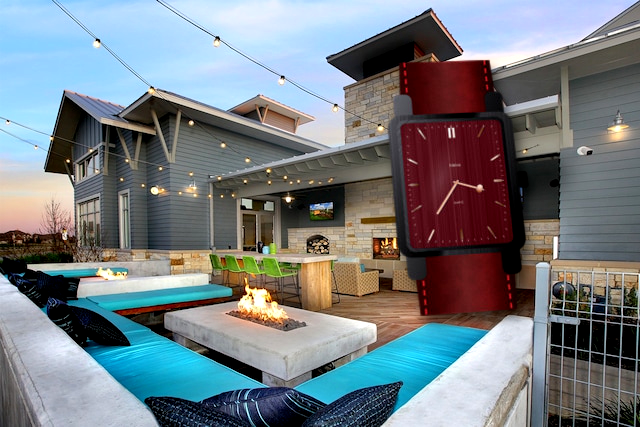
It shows **3:36**
